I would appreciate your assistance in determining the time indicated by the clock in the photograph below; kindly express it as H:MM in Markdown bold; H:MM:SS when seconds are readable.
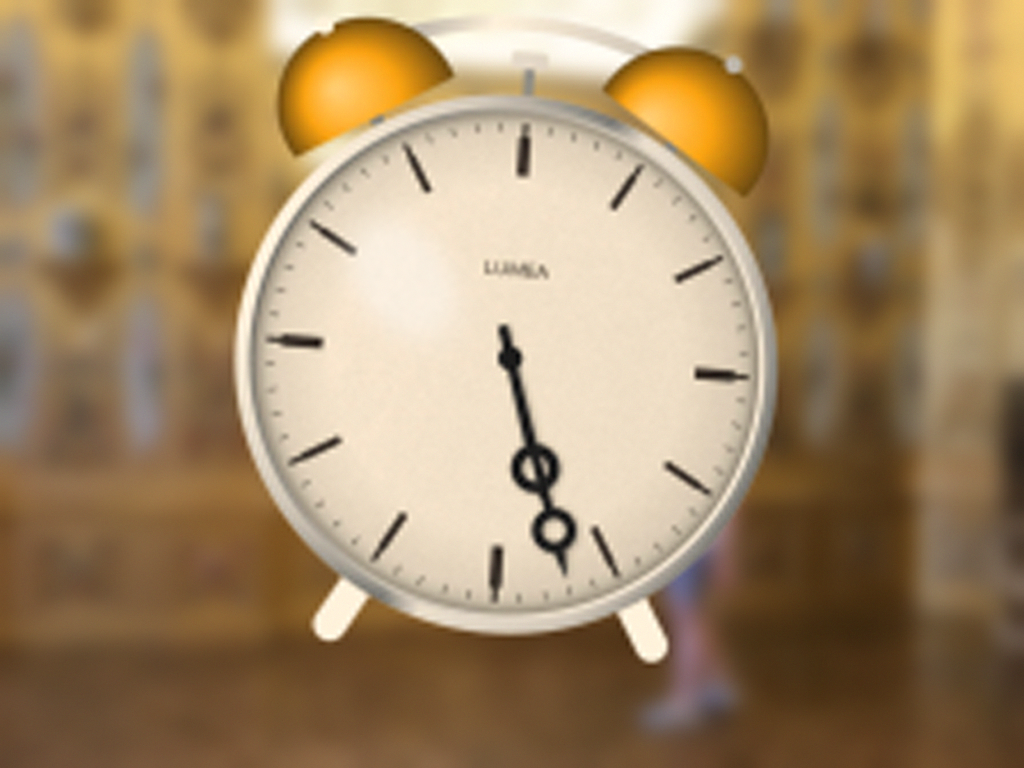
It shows **5:27**
